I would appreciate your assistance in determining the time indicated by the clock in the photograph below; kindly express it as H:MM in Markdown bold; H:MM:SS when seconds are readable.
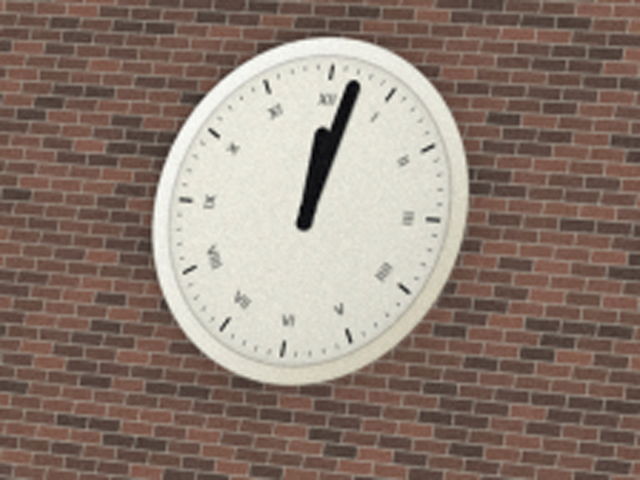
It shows **12:02**
